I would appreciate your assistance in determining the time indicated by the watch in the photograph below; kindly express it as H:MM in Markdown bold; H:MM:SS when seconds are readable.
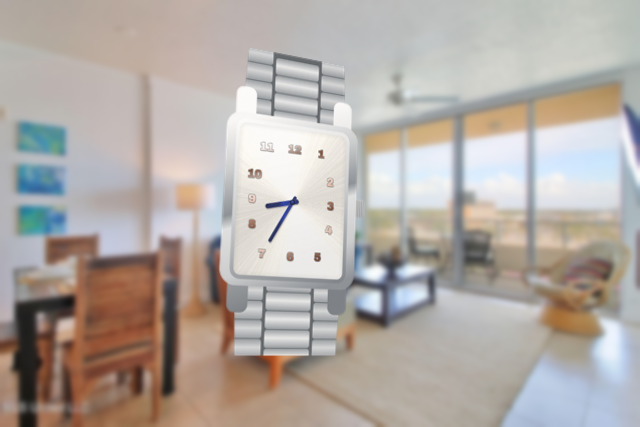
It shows **8:35**
